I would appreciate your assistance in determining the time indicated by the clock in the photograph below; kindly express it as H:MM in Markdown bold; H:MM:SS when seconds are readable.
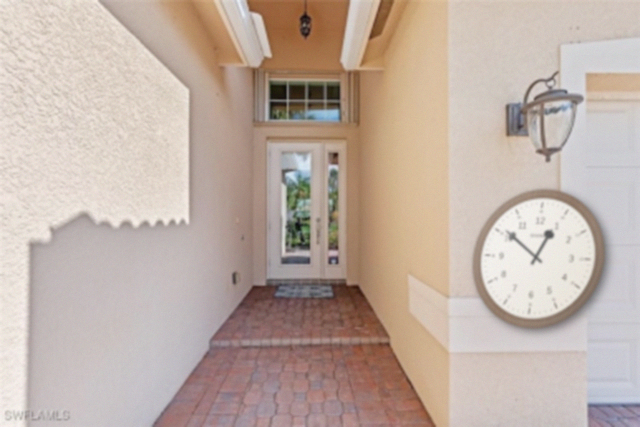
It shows **12:51**
